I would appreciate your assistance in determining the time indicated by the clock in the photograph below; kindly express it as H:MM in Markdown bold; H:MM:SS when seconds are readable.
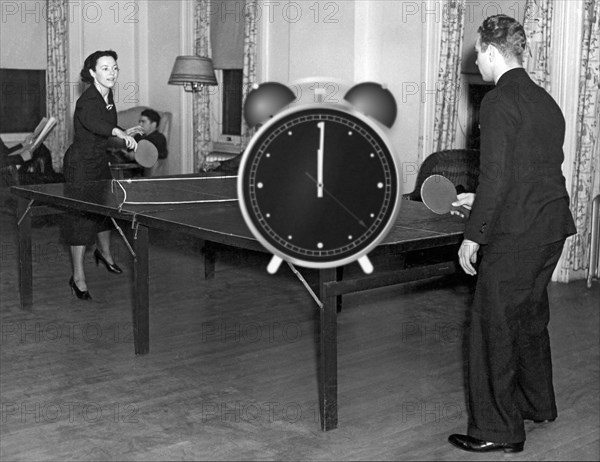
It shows **12:00:22**
